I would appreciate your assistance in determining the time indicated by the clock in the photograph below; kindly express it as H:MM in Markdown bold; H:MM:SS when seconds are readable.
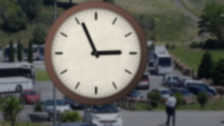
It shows **2:56**
